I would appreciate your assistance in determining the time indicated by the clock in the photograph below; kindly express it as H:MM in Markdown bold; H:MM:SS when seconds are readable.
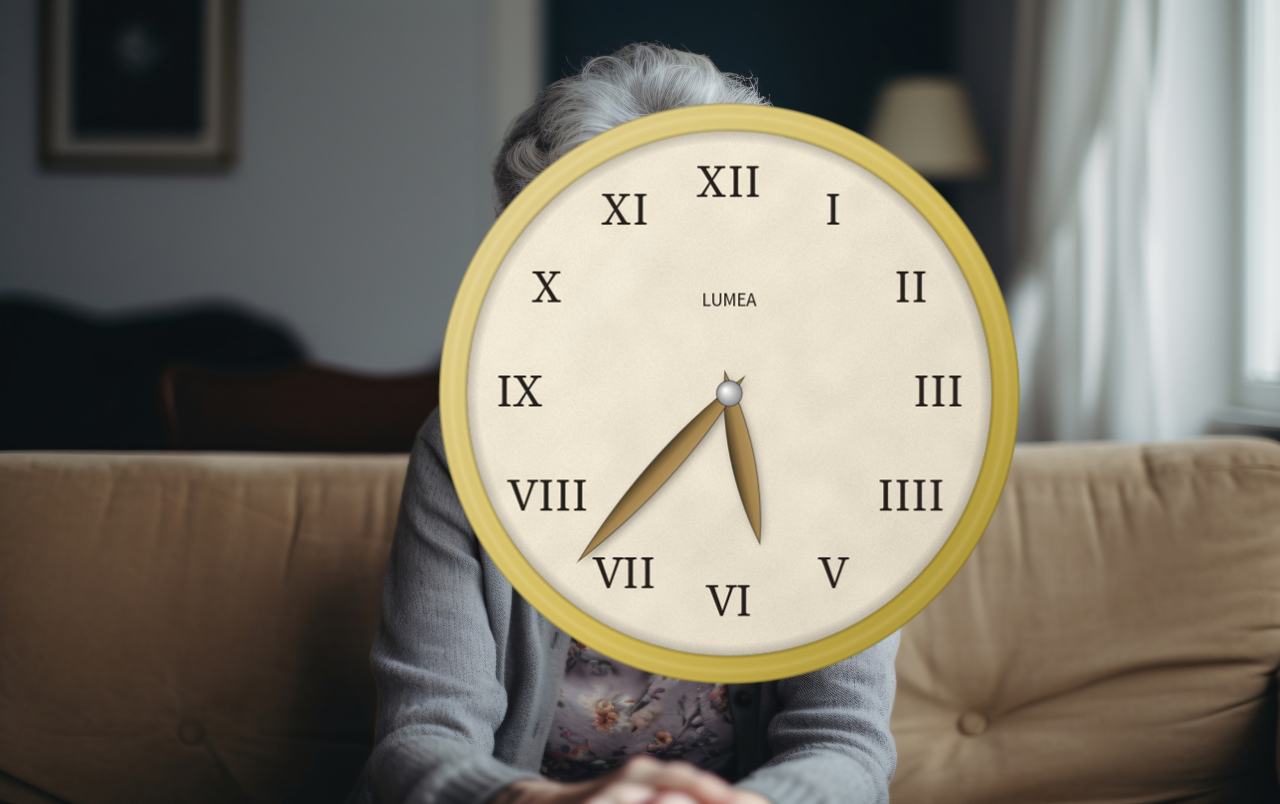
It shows **5:37**
